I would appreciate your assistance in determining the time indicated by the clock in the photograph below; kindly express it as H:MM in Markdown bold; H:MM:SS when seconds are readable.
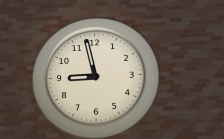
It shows **8:58**
